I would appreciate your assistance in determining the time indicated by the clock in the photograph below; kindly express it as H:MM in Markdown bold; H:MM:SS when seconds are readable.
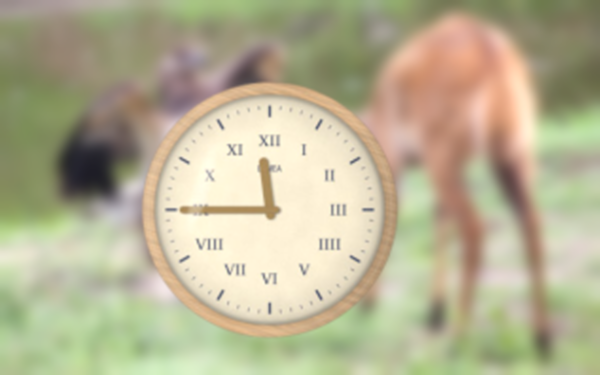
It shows **11:45**
